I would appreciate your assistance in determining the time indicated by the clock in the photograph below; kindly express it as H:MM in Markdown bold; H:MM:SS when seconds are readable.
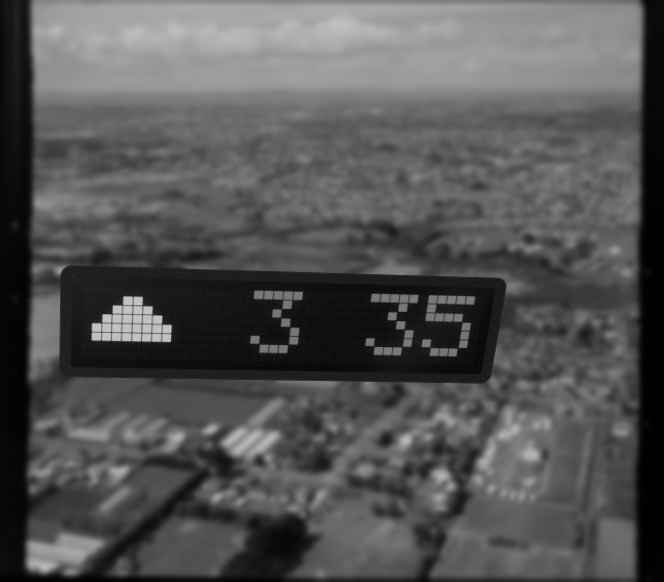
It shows **3:35**
